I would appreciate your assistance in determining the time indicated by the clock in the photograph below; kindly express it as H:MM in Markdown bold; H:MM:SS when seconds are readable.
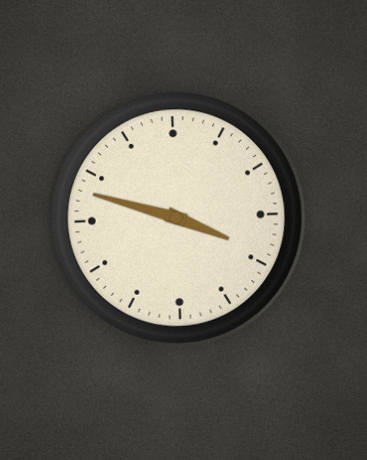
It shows **3:48**
